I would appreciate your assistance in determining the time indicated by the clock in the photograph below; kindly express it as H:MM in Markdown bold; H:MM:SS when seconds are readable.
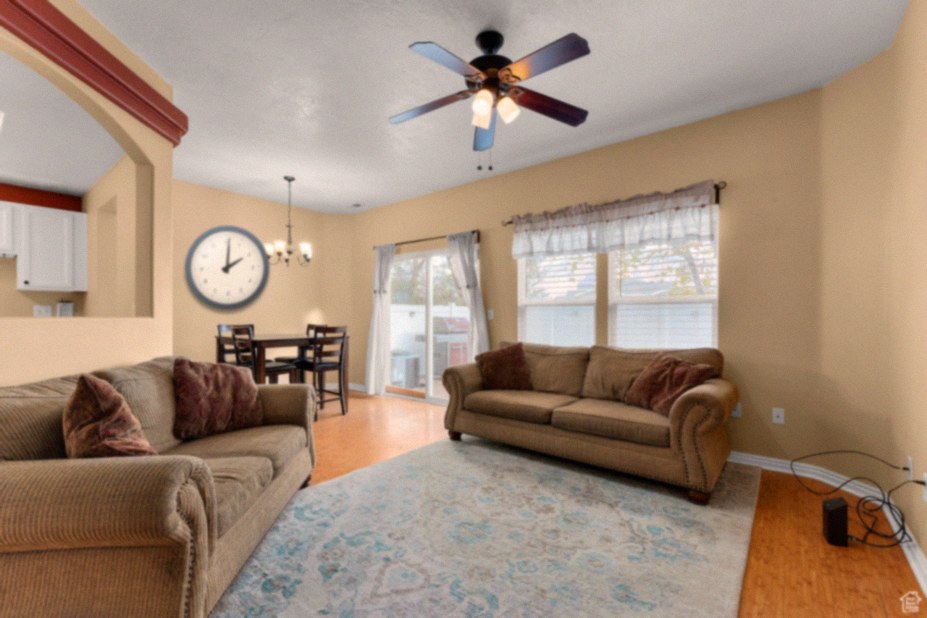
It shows **2:01**
